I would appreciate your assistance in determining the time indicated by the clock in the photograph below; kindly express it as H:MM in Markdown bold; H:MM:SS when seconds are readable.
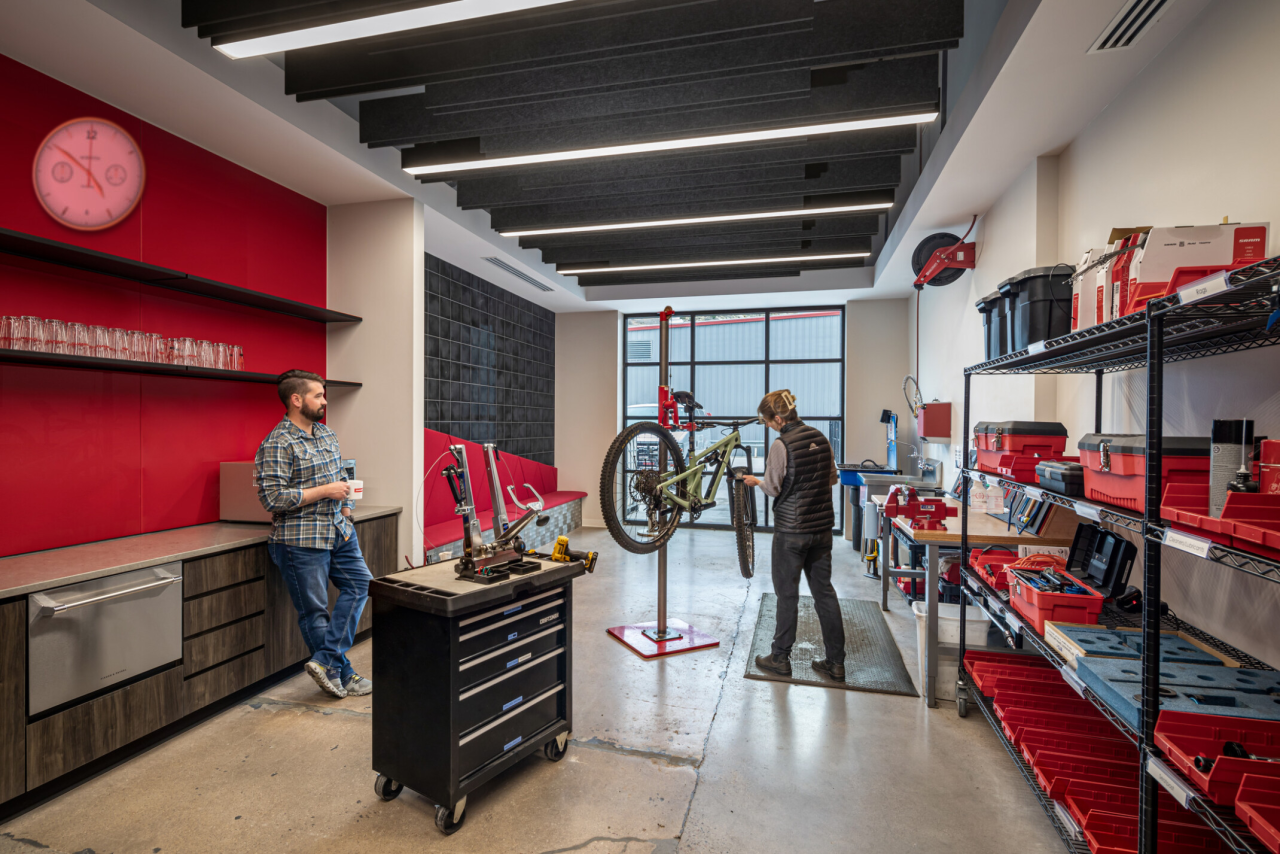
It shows **4:51**
